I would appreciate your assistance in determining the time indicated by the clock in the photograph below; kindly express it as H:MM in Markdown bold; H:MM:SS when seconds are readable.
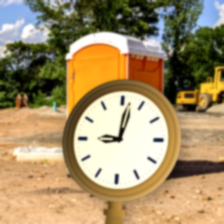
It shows **9:02**
